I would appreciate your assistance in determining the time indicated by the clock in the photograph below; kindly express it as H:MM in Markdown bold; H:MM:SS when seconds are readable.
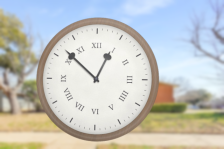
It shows **12:52**
